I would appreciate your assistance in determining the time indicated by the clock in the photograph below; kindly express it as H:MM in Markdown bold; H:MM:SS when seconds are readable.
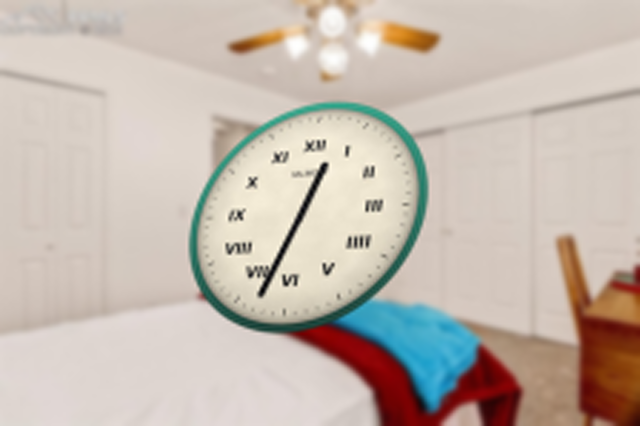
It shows **12:33**
